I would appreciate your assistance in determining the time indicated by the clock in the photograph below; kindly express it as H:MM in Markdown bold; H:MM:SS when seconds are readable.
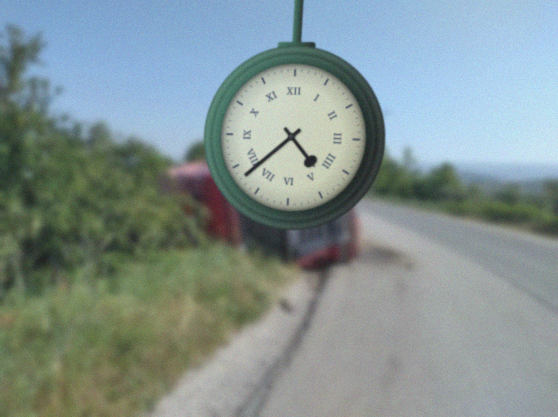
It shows **4:38**
